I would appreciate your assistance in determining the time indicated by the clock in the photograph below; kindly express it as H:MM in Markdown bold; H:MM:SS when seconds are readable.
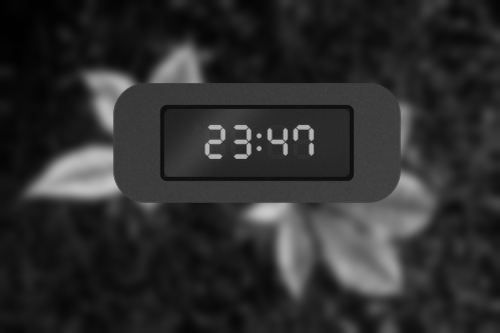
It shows **23:47**
